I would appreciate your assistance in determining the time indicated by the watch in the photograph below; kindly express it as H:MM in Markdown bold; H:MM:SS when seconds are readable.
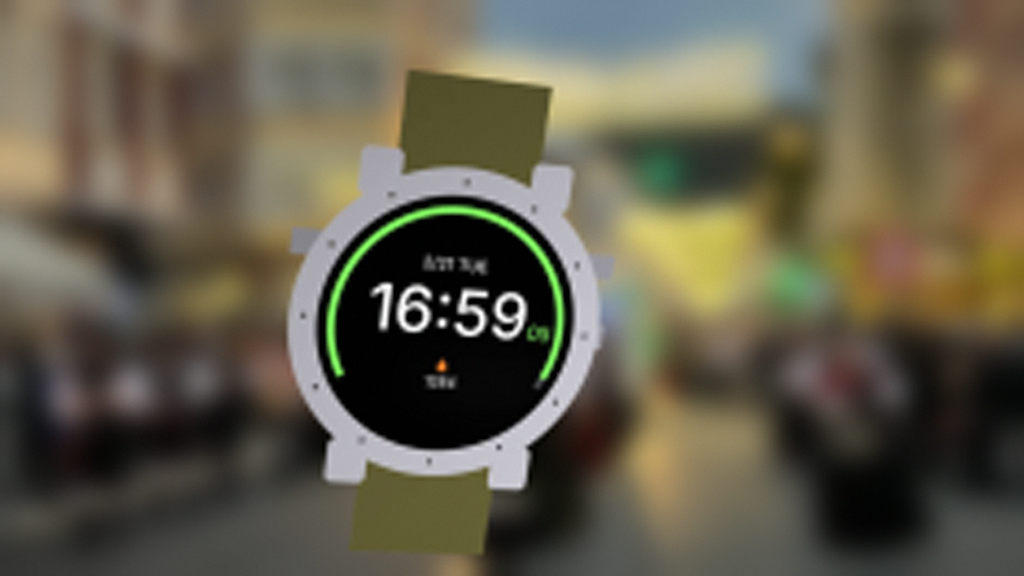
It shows **16:59**
